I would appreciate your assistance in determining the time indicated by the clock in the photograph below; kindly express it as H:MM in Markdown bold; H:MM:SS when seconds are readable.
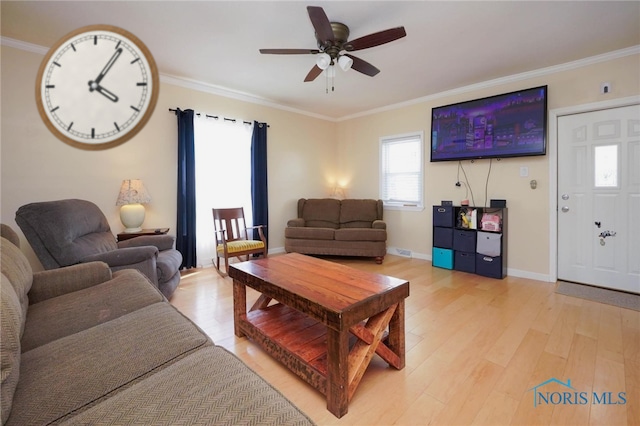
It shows **4:06**
